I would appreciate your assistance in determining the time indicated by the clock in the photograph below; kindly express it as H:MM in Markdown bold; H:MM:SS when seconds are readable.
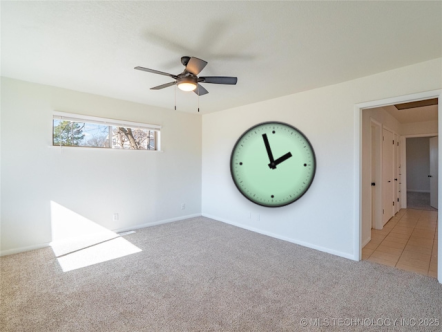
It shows **1:57**
